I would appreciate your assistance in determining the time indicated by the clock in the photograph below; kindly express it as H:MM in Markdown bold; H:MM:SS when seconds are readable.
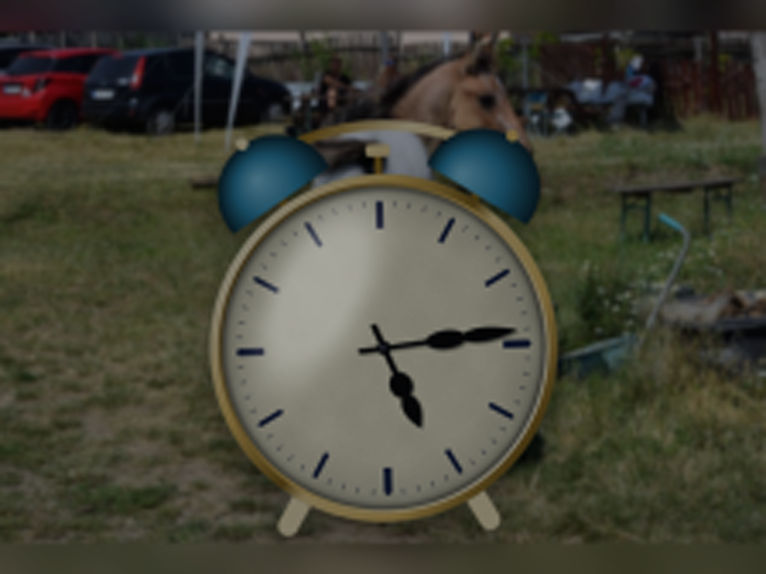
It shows **5:14**
